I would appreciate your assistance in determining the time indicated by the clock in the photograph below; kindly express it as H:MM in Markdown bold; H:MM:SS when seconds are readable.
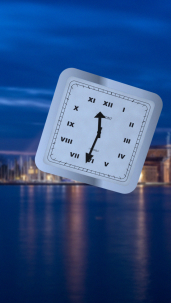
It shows **11:31**
